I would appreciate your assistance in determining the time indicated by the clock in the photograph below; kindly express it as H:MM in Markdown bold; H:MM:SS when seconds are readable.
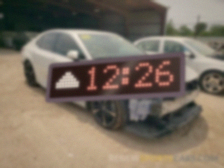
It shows **12:26**
